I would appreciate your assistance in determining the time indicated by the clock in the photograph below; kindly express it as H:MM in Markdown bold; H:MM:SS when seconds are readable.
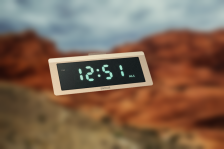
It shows **12:51**
